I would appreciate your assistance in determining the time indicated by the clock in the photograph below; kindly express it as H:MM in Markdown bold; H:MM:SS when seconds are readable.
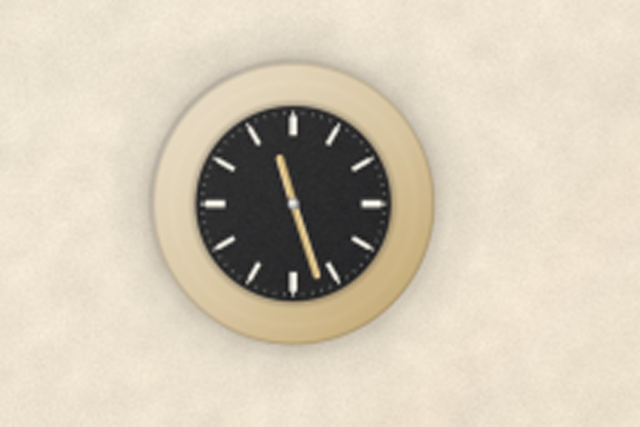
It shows **11:27**
